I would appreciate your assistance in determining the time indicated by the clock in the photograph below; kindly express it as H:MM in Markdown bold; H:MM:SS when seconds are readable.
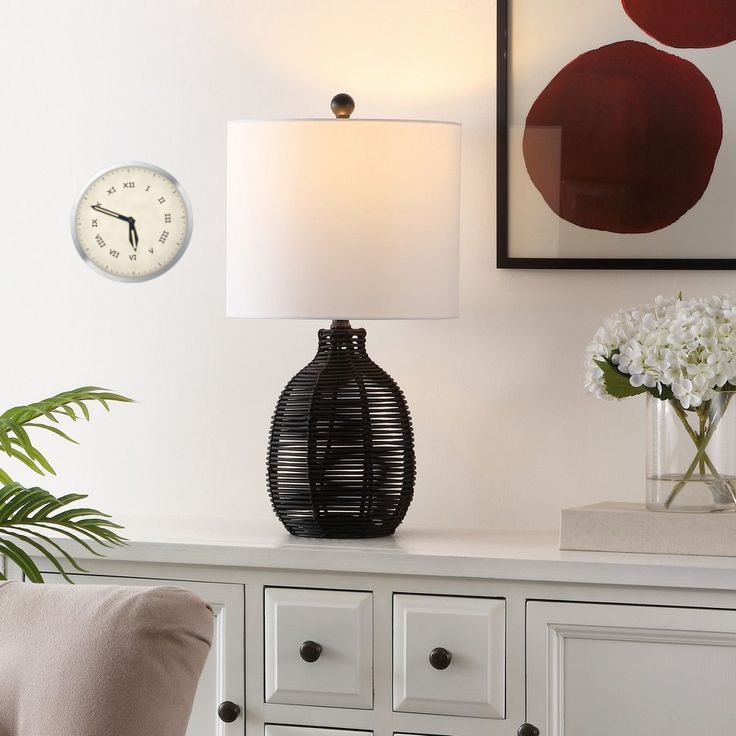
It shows **5:49**
